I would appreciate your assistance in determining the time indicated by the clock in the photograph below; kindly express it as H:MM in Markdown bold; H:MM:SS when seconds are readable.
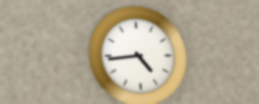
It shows **4:44**
